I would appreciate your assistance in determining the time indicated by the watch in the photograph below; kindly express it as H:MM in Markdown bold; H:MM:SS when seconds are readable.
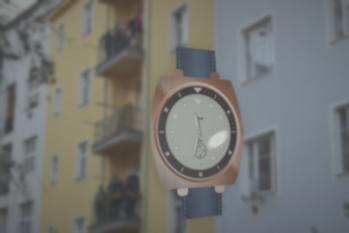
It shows **11:33**
